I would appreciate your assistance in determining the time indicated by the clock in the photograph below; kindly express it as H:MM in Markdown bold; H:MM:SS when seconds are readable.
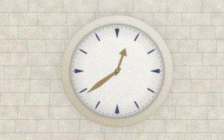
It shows **12:39**
